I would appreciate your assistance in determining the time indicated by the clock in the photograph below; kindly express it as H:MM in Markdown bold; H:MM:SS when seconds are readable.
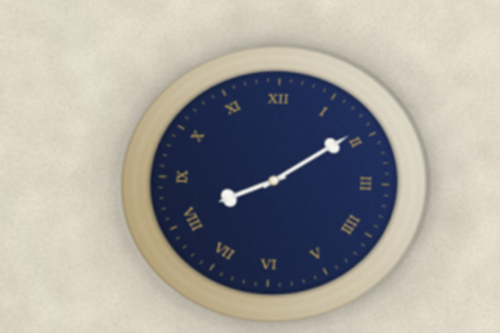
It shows **8:09**
